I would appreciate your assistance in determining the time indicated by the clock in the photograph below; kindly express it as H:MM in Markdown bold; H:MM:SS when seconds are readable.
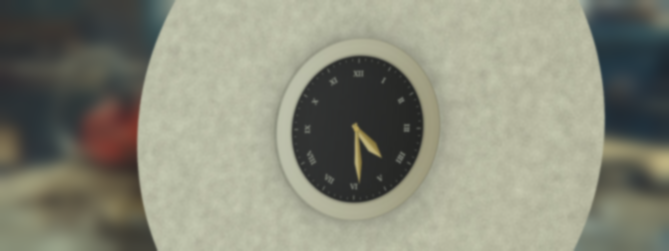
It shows **4:29**
